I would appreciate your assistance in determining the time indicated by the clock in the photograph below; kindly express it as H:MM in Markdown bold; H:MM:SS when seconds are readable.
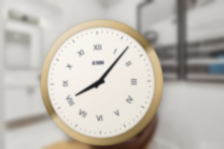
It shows **8:07**
